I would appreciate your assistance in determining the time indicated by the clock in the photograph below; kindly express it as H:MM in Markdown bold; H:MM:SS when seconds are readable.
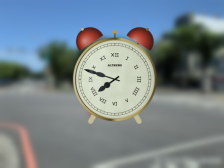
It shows **7:48**
